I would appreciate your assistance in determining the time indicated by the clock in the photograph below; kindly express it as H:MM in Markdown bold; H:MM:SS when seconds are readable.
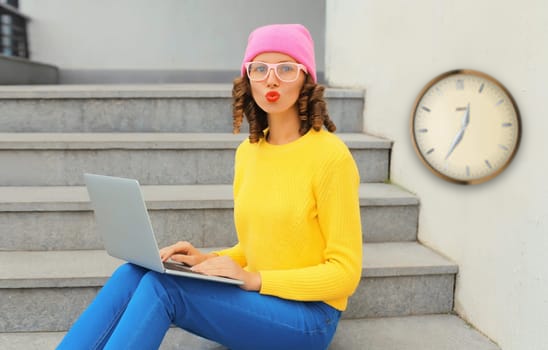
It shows **12:36**
